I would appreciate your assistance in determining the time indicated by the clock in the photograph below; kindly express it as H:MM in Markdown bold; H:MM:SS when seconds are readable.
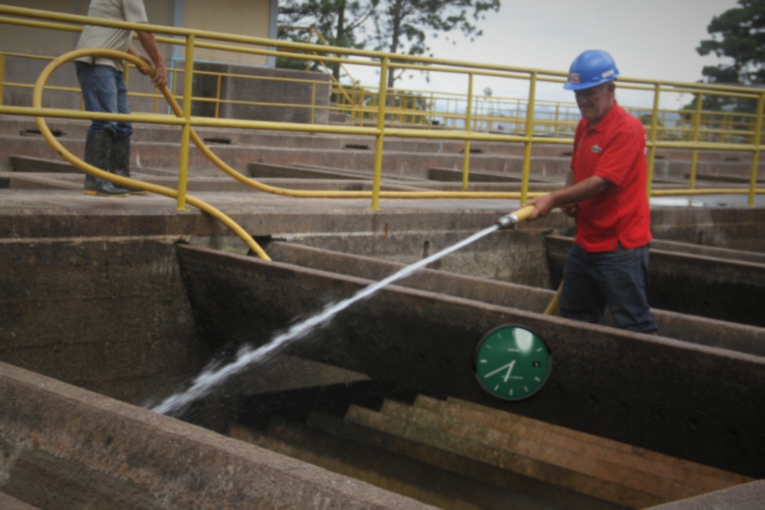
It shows **6:40**
